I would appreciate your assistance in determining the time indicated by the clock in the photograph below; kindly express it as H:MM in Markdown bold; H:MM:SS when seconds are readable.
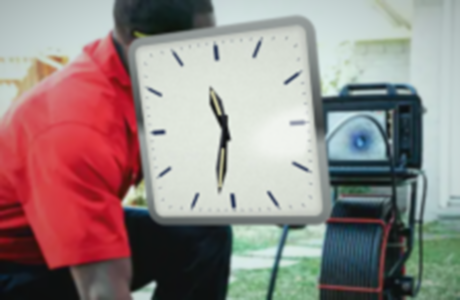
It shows **11:32**
